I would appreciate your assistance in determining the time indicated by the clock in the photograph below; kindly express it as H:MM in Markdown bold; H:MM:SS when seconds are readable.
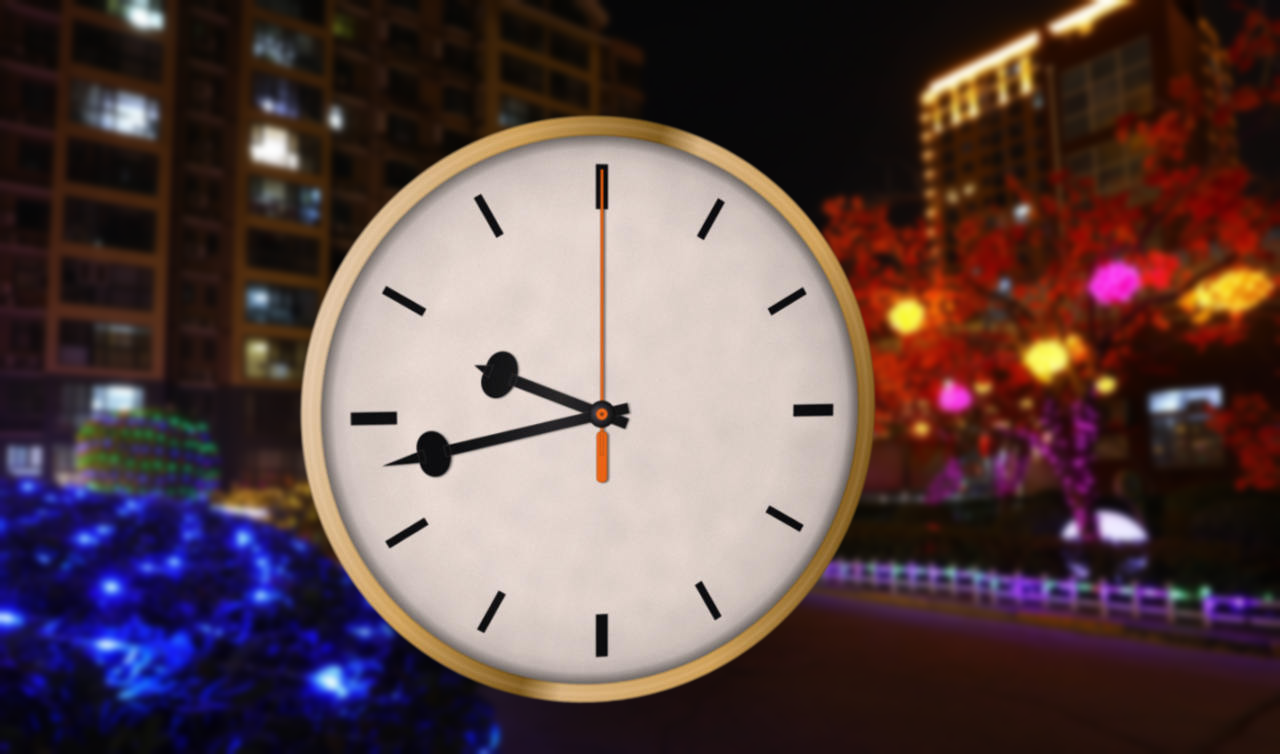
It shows **9:43:00**
